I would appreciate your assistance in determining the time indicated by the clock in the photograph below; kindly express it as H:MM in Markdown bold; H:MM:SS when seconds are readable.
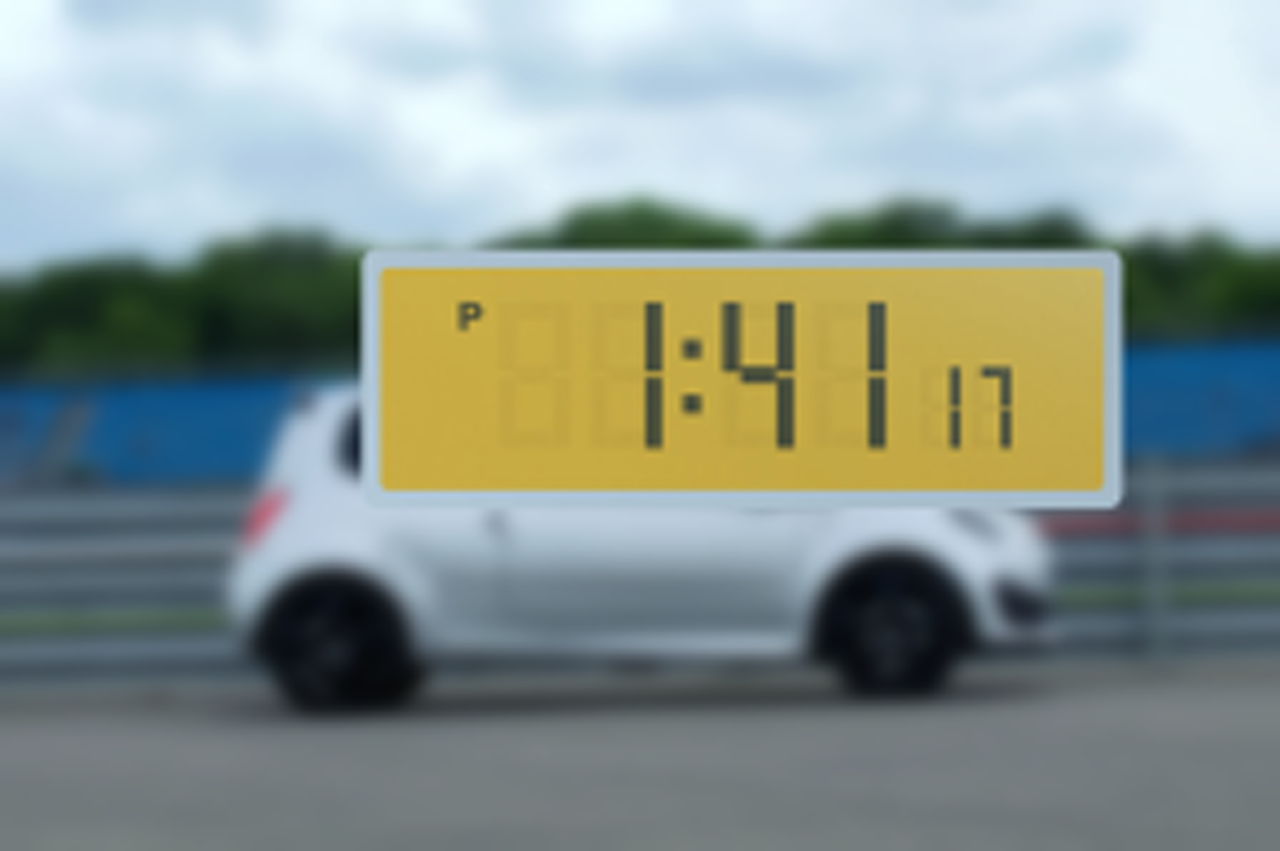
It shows **1:41:17**
